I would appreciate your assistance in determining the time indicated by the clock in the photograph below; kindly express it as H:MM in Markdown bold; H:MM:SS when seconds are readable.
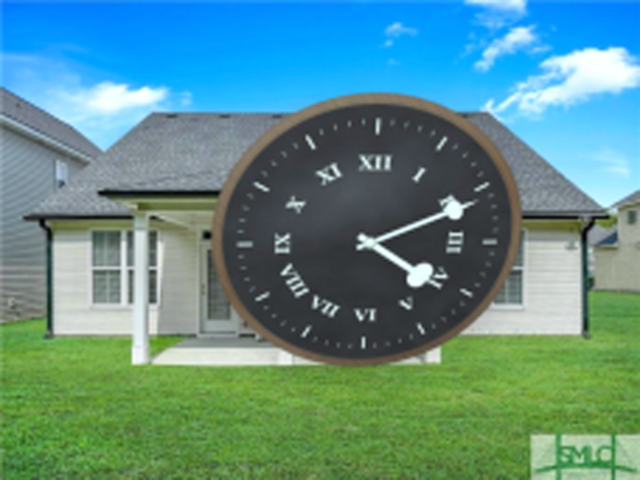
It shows **4:11**
